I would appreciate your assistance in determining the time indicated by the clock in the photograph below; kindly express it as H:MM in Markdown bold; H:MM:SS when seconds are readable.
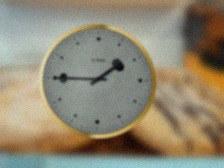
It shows **1:45**
